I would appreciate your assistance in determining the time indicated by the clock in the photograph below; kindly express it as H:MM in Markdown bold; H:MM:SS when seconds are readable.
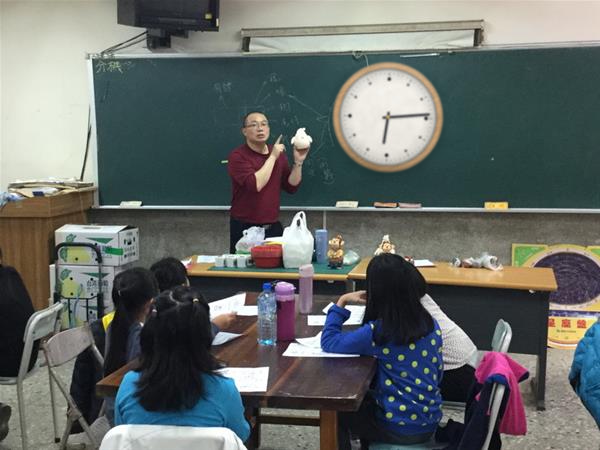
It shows **6:14**
